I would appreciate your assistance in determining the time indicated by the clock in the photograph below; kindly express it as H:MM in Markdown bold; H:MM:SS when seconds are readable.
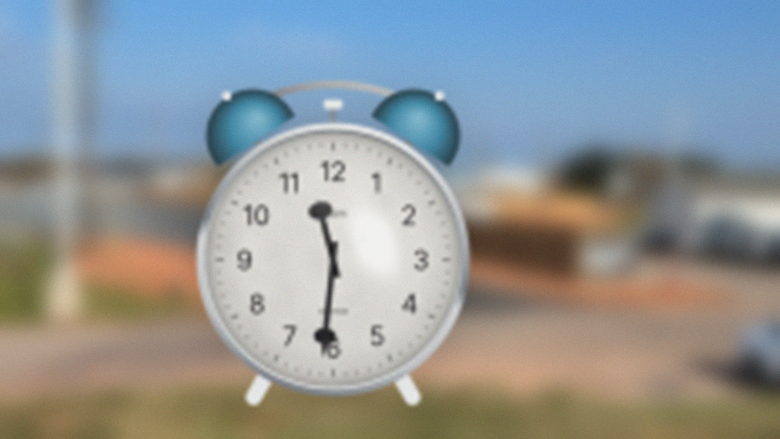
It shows **11:31**
